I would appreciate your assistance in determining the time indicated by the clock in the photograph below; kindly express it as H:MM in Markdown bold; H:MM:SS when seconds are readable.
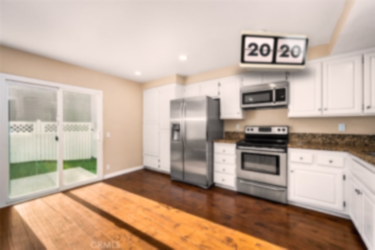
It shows **20:20**
